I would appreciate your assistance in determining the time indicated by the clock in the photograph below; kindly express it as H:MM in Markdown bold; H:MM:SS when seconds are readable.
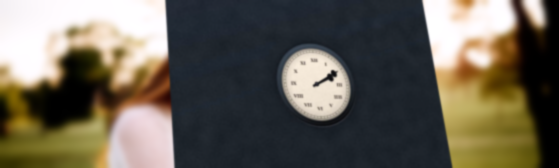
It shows **2:10**
